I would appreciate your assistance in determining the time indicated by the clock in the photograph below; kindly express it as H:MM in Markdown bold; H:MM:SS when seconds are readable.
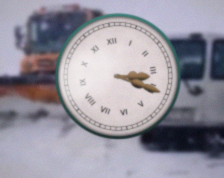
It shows **3:20**
